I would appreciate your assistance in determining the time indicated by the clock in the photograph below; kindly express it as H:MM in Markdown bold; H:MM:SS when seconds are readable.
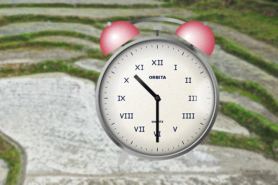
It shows **10:30**
